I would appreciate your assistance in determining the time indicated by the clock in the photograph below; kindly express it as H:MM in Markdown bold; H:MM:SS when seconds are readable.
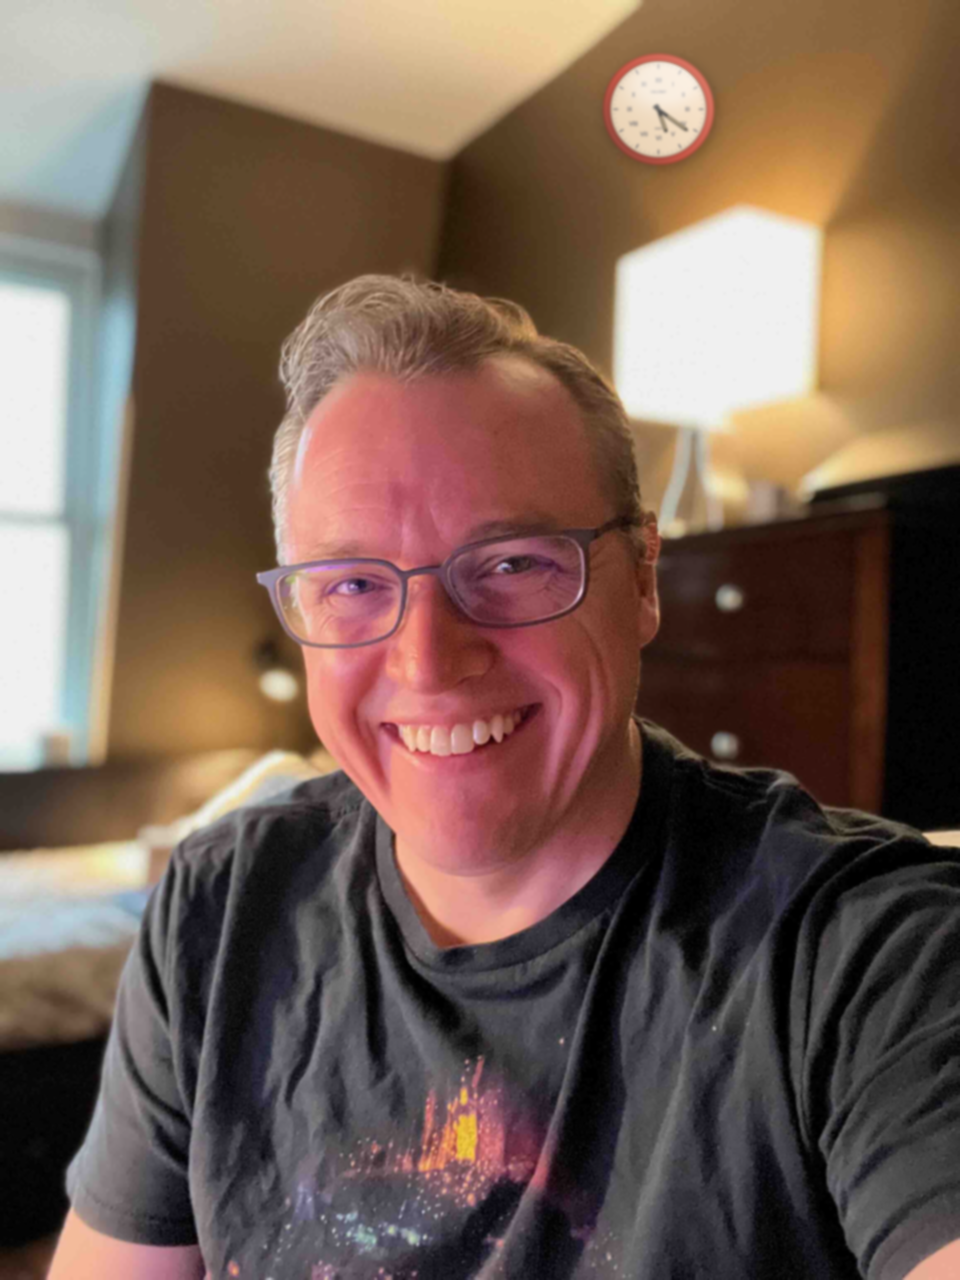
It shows **5:21**
